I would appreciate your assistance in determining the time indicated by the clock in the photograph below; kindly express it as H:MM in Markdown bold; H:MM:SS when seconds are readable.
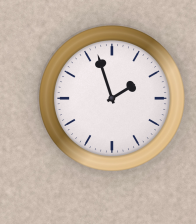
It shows **1:57**
